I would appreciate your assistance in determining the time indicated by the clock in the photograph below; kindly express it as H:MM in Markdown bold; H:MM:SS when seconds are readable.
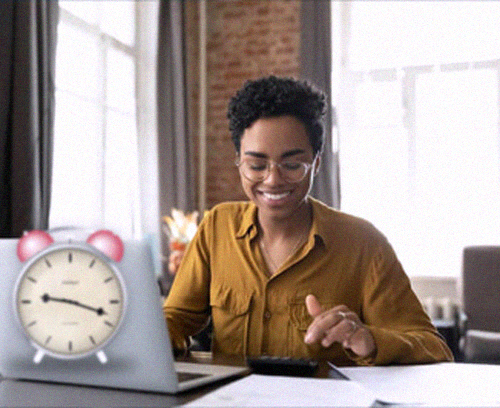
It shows **9:18**
